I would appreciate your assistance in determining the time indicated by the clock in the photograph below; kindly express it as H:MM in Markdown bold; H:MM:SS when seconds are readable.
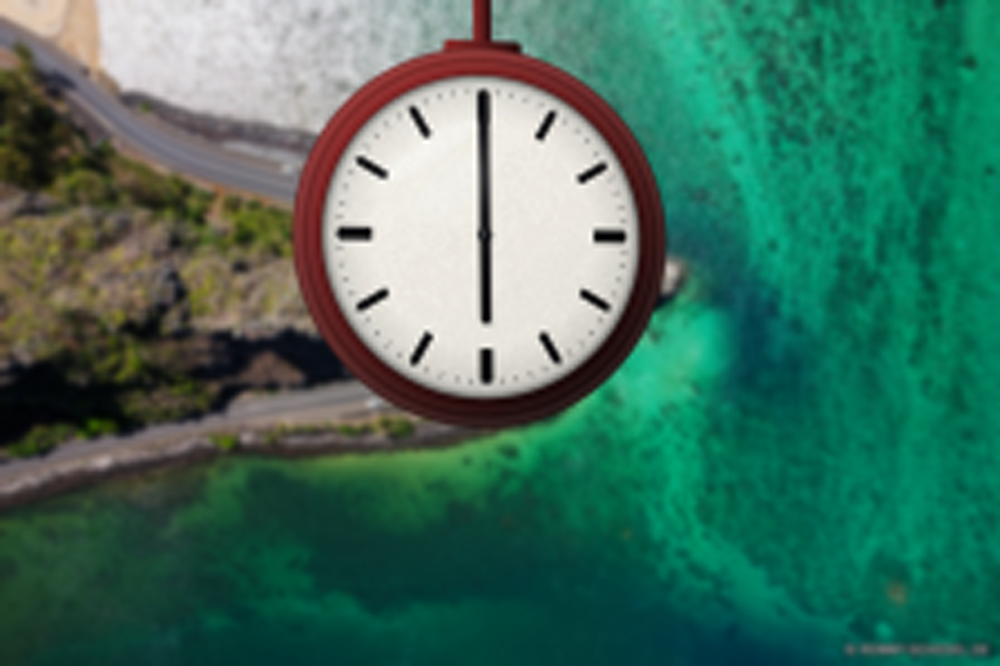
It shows **6:00**
